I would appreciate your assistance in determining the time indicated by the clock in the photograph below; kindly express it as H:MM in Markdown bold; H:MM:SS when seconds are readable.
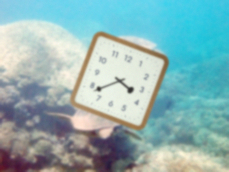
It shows **3:38**
